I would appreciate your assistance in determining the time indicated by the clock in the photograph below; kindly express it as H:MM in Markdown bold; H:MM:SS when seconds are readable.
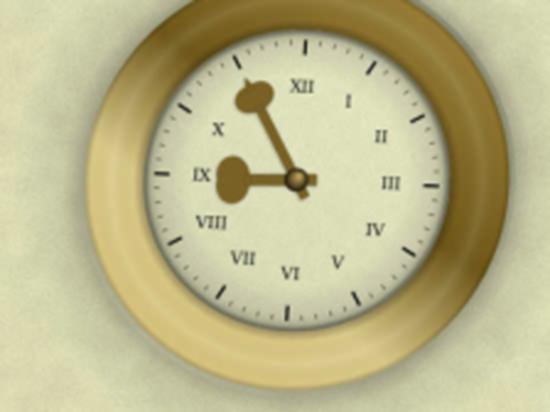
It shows **8:55**
